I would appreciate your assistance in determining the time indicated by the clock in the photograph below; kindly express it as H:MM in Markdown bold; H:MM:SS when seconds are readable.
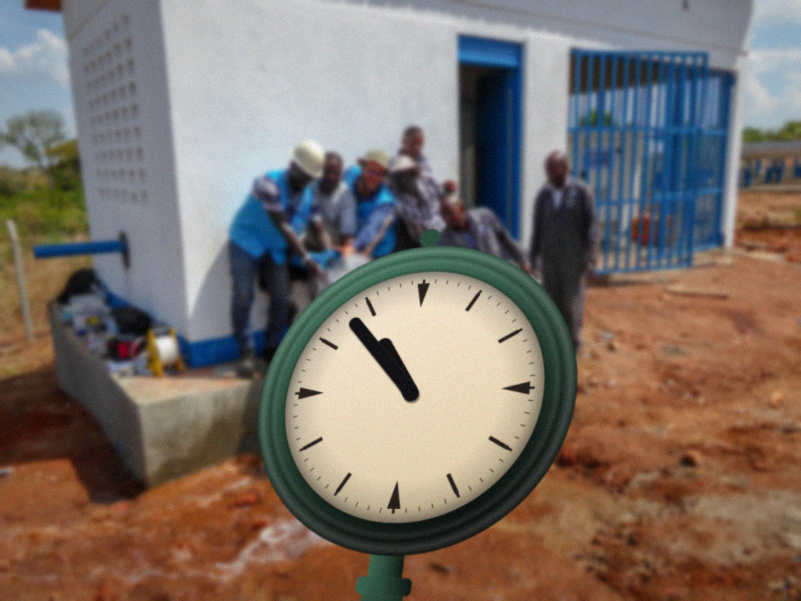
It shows **10:53**
